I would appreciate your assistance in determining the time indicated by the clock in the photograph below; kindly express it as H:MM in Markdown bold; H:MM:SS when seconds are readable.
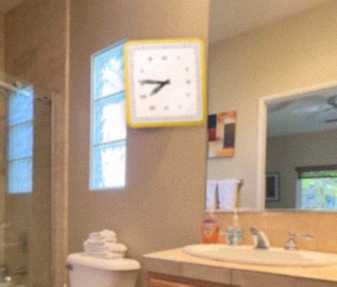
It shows **7:46**
